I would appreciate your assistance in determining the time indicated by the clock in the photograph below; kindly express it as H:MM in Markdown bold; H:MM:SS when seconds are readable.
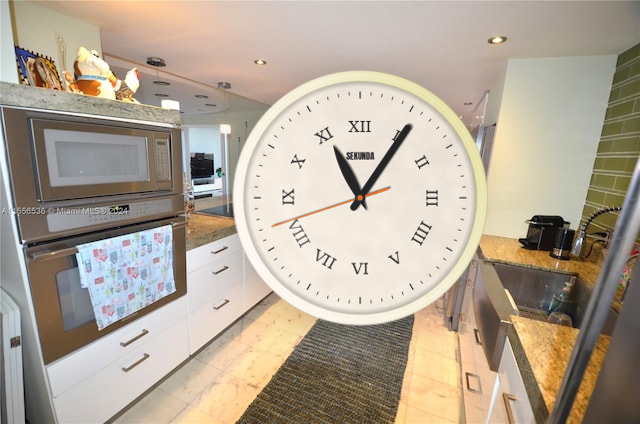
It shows **11:05:42**
